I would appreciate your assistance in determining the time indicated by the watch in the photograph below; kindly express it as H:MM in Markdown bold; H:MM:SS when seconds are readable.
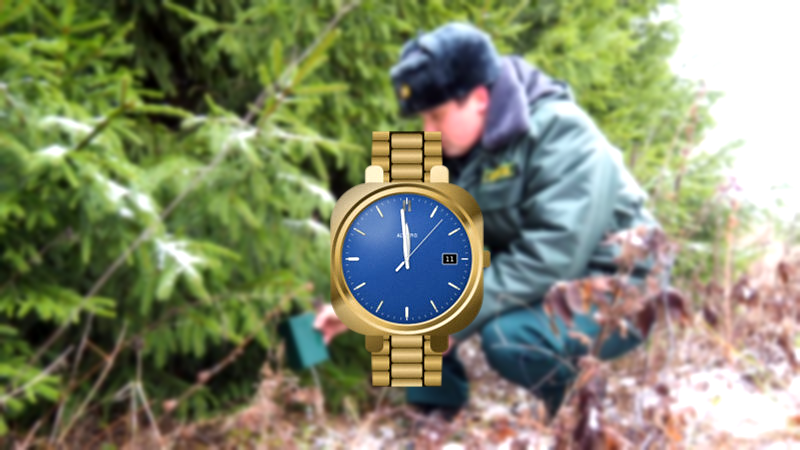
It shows **11:59:07**
